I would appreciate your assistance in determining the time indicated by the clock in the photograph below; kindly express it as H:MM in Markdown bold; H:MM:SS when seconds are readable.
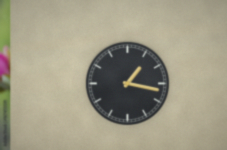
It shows **1:17**
